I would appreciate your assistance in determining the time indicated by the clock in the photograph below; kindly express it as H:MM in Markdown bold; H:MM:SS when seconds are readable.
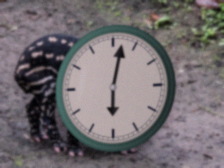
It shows **6:02**
